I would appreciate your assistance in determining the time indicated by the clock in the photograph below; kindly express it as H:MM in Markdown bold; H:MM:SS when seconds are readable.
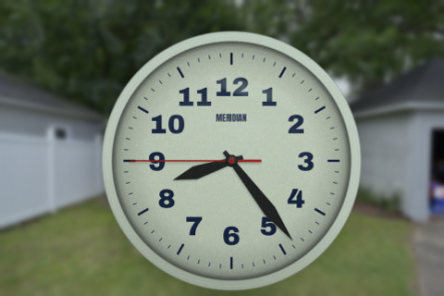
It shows **8:23:45**
